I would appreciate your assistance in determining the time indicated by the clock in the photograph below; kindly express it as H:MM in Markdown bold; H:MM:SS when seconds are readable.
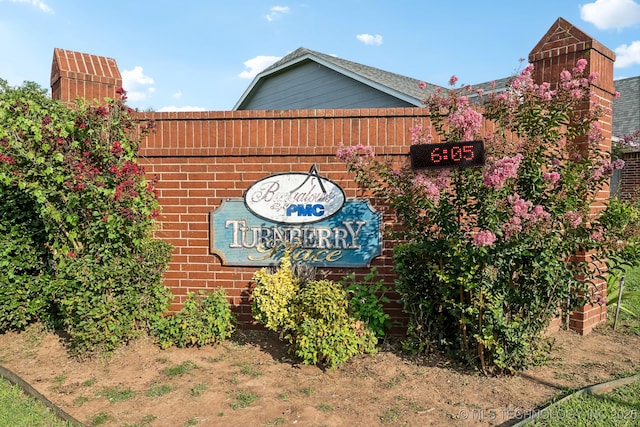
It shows **6:05**
